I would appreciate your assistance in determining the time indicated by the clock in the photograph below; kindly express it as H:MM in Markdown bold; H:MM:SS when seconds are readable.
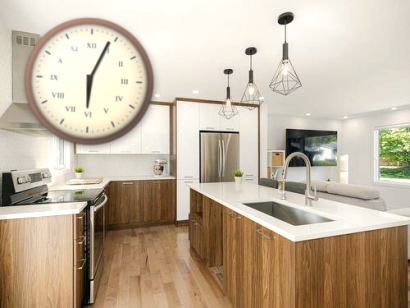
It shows **6:04**
